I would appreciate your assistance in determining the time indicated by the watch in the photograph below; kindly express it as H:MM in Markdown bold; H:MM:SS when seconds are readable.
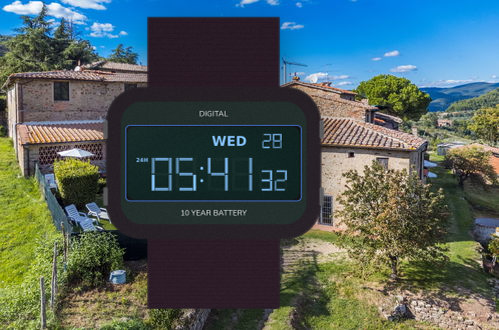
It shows **5:41:32**
